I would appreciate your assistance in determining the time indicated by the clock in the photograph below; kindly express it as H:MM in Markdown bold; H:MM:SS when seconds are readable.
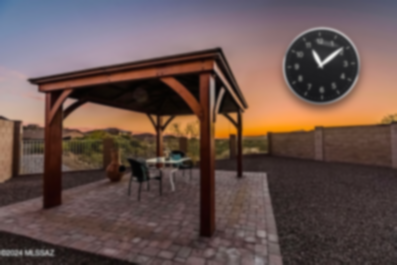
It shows **11:09**
